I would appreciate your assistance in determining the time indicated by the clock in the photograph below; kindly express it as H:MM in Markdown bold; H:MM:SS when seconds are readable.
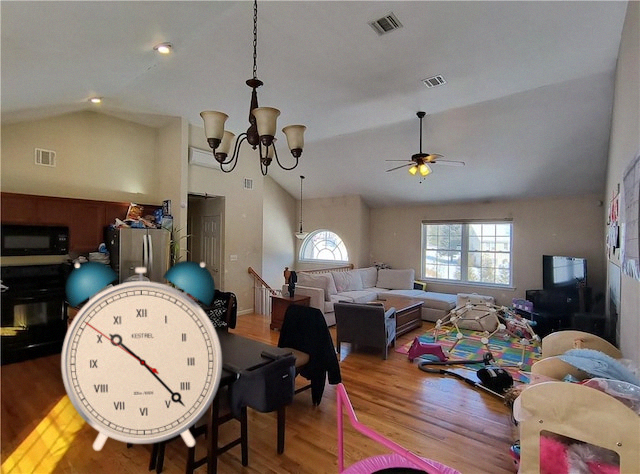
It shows **10:22:51**
